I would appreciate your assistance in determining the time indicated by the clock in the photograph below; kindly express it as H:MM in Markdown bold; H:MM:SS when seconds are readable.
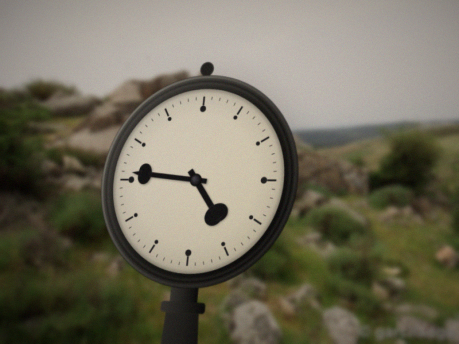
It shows **4:46**
